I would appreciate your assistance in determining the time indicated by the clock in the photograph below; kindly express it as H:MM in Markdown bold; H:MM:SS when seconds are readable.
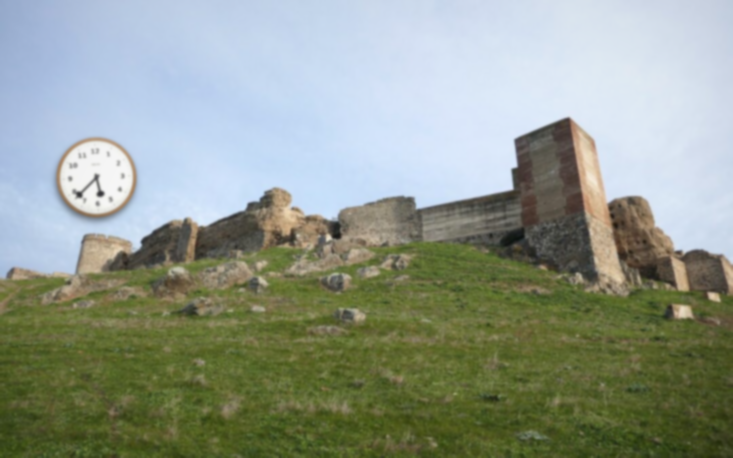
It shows **5:38**
